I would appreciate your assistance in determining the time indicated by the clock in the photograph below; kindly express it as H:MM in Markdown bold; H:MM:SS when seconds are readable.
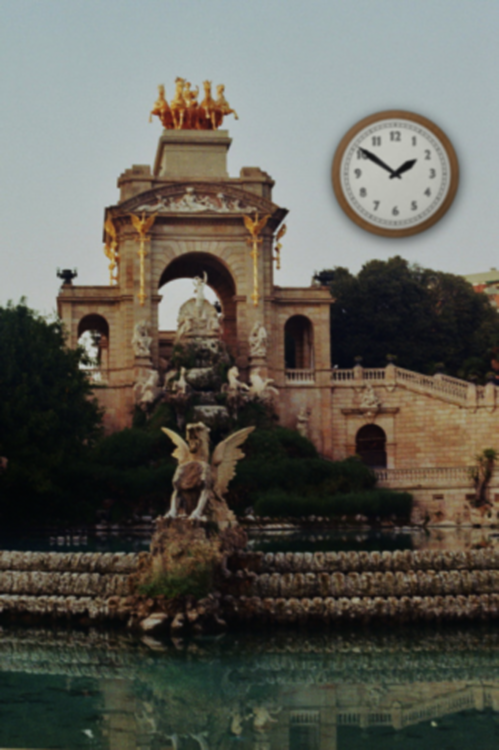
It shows **1:51**
